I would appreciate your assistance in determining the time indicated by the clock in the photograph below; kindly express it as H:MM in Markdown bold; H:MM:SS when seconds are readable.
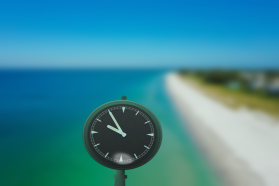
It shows **9:55**
